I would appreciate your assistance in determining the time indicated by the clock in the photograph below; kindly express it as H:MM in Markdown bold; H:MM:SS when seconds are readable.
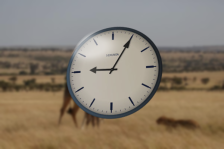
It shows **9:05**
